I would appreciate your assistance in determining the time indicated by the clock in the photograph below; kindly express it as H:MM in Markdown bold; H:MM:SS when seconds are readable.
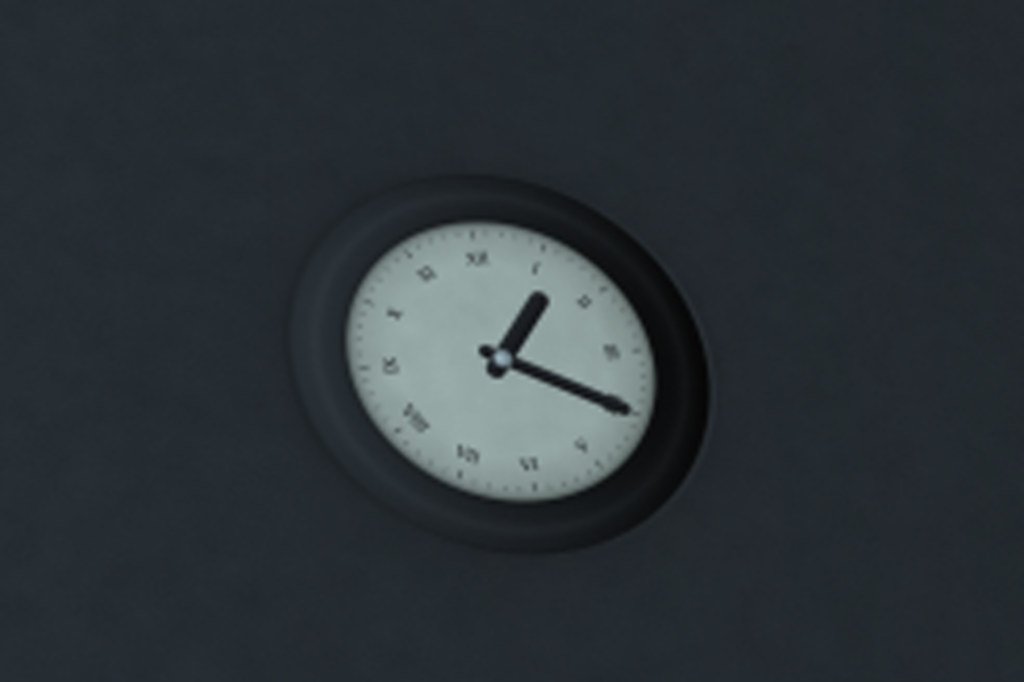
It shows **1:20**
